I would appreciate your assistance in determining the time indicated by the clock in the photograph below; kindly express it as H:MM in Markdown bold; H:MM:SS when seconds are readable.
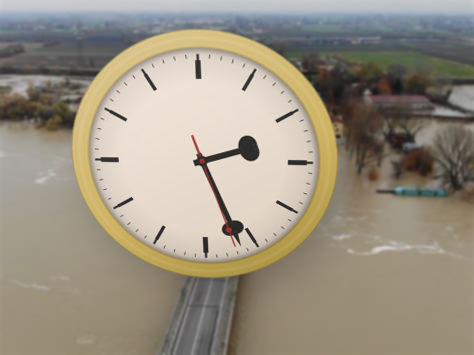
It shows **2:26:27**
